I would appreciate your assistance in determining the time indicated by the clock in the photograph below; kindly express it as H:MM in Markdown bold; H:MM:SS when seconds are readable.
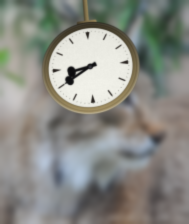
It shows **8:40**
